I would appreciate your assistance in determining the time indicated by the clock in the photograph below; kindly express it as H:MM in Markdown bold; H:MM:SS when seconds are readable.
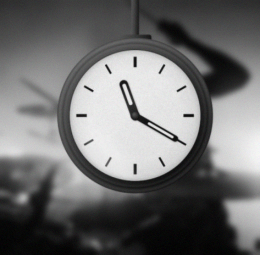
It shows **11:20**
